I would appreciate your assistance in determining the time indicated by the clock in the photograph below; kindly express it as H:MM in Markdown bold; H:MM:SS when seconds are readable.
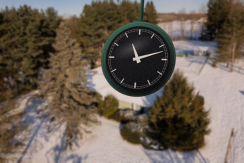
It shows **11:12**
